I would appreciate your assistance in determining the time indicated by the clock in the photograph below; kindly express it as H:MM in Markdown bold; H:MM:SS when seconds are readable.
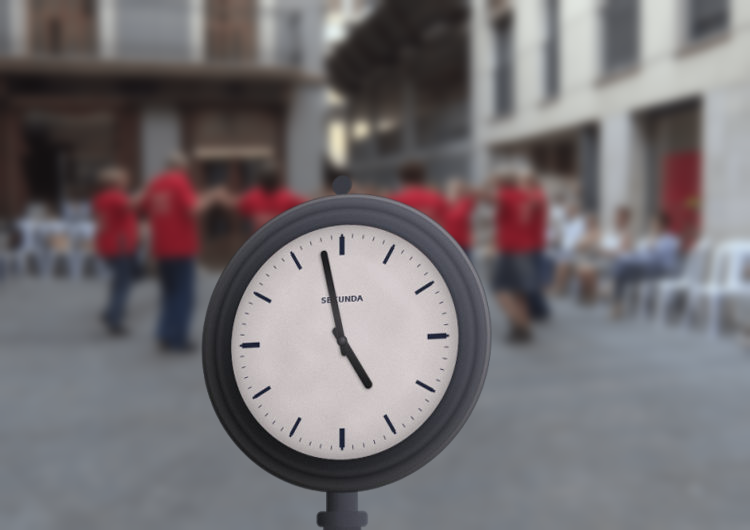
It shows **4:58**
